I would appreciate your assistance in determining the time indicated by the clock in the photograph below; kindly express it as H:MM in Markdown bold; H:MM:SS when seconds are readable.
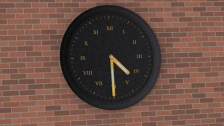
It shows **4:30**
